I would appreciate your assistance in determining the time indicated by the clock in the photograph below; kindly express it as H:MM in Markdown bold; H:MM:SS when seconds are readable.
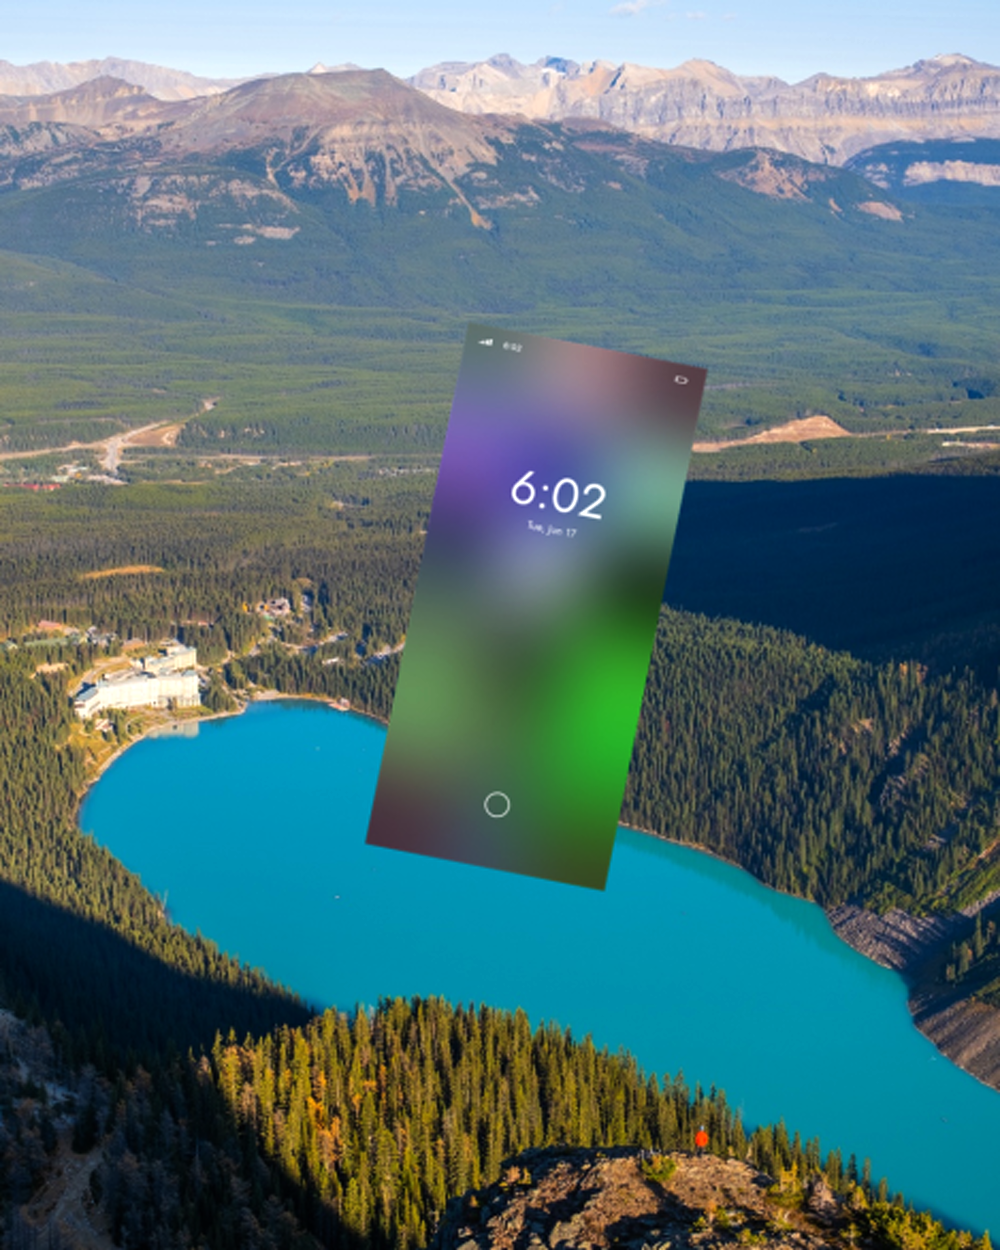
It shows **6:02**
